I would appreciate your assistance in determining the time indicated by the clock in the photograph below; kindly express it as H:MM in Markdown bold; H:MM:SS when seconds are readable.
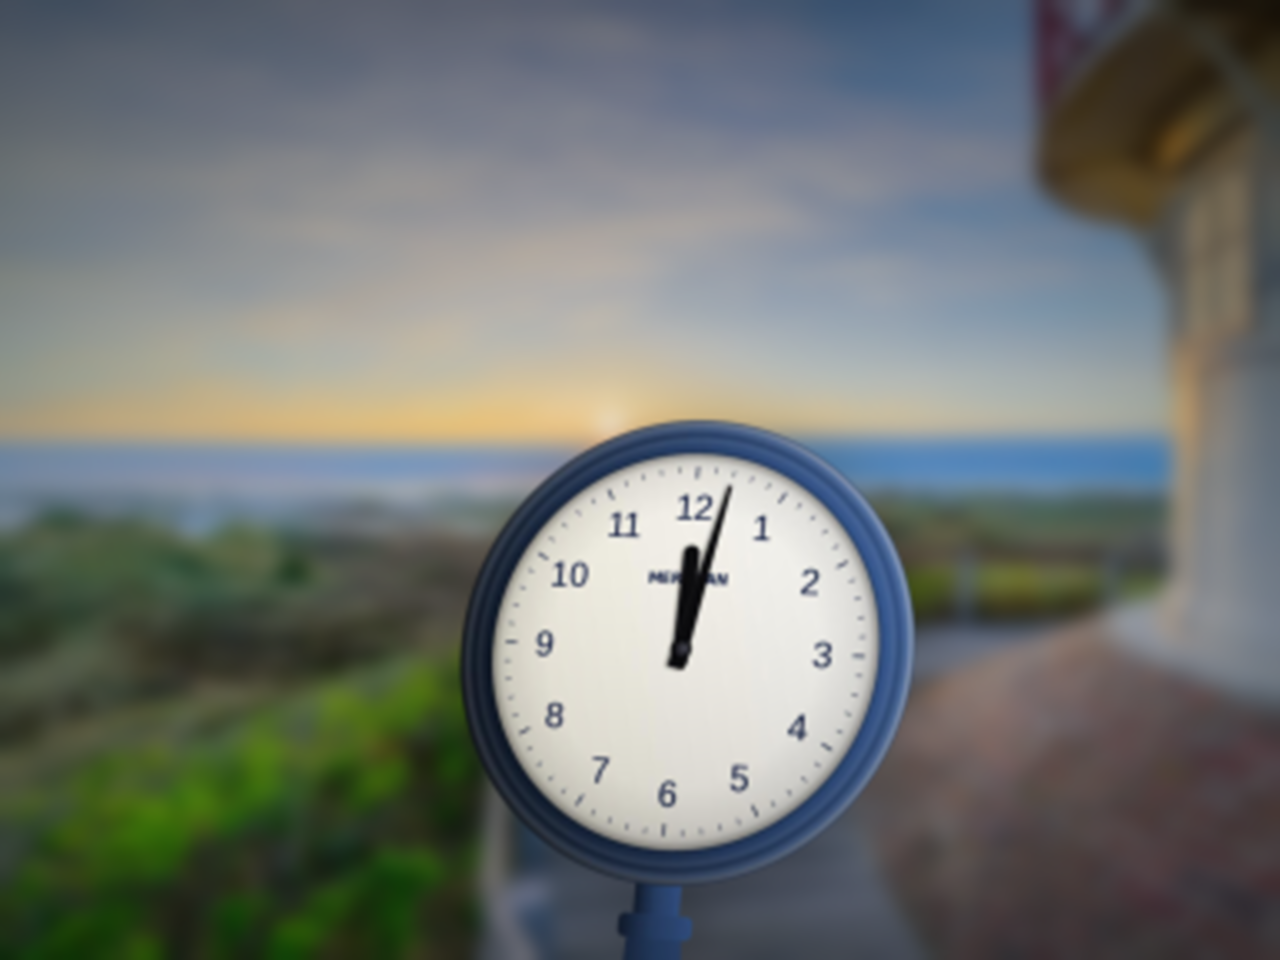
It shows **12:02**
